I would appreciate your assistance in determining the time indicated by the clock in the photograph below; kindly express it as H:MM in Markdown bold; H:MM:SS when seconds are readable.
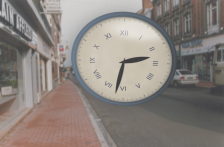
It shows **2:32**
